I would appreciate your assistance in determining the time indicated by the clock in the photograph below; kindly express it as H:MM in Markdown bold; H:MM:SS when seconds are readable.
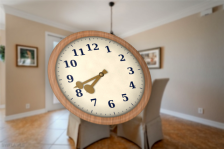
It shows **7:42**
